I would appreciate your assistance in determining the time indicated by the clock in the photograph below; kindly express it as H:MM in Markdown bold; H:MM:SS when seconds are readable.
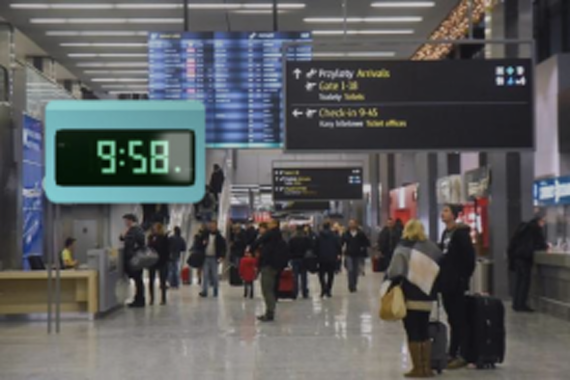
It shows **9:58**
